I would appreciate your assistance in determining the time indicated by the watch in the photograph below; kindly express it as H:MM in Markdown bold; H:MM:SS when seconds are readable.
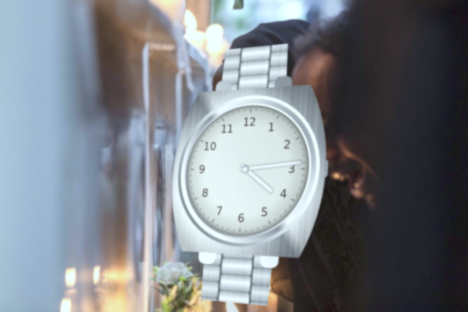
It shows **4:14**
